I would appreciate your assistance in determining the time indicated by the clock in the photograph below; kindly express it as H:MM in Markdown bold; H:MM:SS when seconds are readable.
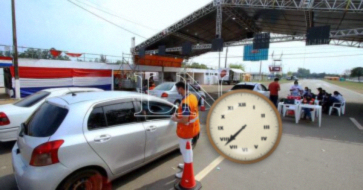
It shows **7:38**
